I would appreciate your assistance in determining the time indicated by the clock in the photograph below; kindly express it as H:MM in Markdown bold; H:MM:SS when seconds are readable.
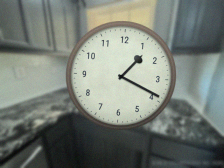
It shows **1:19**
